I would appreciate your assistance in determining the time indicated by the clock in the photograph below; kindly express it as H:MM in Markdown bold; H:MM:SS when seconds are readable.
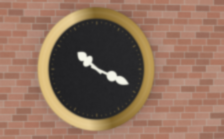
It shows **10:19**
